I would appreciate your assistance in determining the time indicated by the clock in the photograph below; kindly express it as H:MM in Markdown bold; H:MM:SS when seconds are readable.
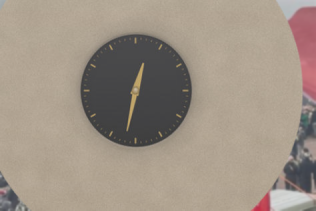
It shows **12:32**
